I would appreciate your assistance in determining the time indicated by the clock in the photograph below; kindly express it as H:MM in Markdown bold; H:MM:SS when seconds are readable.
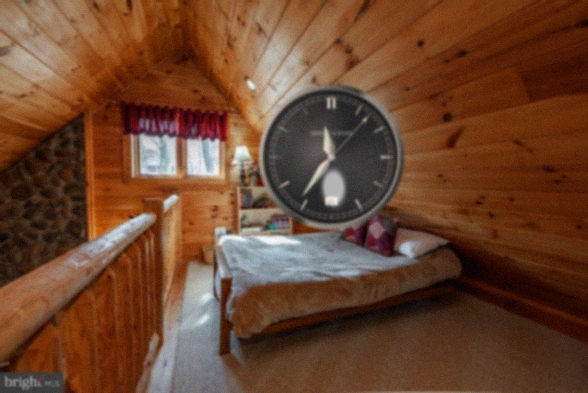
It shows **11:36:07**
